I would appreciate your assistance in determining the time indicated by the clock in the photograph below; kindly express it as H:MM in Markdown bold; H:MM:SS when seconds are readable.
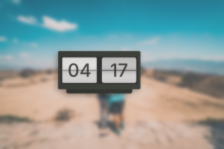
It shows **4:17**
